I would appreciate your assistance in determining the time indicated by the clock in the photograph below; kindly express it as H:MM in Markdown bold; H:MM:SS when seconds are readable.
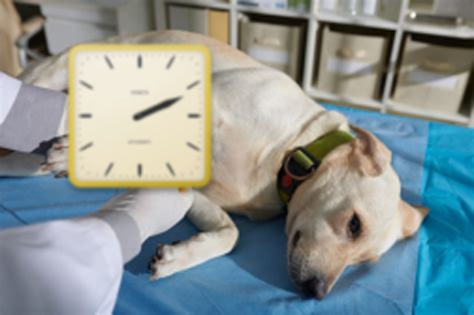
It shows **2:11**
